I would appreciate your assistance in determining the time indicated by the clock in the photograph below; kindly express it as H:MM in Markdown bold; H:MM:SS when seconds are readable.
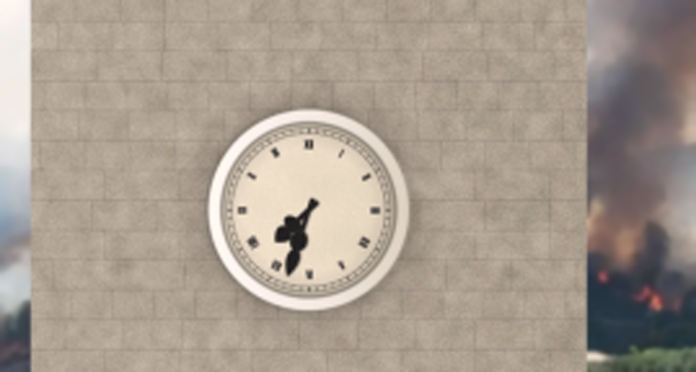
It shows **7:33**
